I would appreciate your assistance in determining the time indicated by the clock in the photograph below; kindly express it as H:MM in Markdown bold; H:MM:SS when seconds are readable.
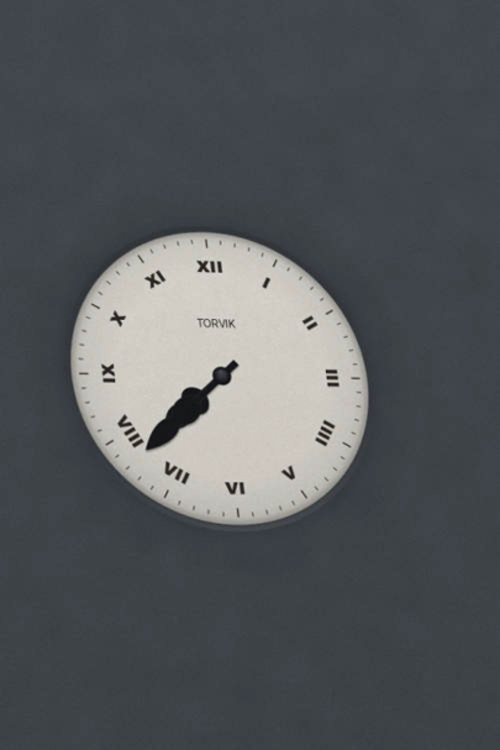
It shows **7:38**
